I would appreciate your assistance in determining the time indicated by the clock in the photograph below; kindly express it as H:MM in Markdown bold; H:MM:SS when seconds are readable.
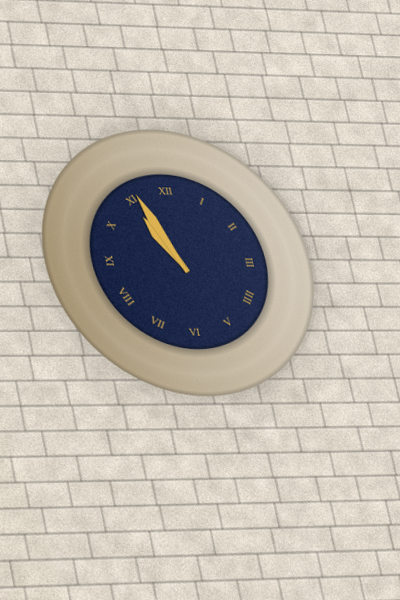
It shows **10:56**
